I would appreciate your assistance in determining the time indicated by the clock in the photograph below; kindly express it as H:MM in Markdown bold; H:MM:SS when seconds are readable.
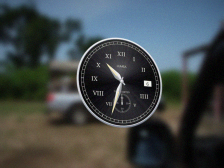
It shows **10:33**
